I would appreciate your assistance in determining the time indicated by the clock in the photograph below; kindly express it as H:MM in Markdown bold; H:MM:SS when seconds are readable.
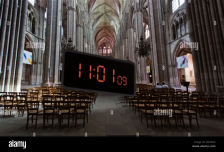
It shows **11:01:09**
